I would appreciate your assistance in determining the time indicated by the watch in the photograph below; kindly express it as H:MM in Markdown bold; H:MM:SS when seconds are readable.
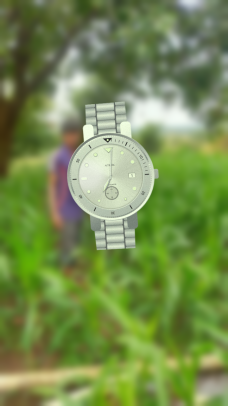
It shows **7:01**
